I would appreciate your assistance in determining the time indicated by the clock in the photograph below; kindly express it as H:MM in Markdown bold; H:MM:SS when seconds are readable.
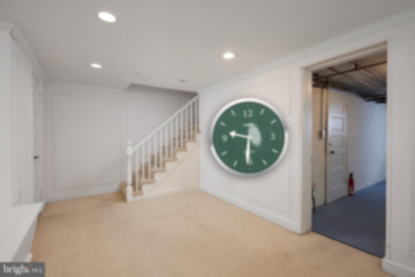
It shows **9:31**
